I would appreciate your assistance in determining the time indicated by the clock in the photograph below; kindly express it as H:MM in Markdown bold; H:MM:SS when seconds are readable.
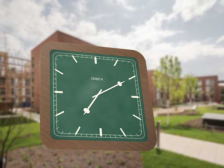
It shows **7:10**
